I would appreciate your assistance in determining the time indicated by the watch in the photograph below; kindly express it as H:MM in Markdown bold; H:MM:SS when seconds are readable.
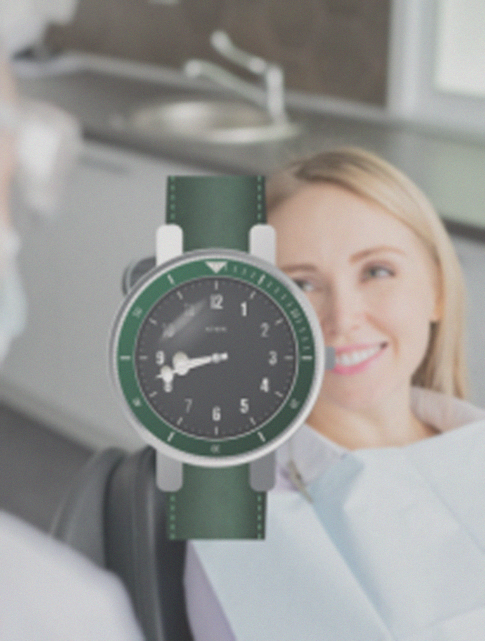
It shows **8:42**
